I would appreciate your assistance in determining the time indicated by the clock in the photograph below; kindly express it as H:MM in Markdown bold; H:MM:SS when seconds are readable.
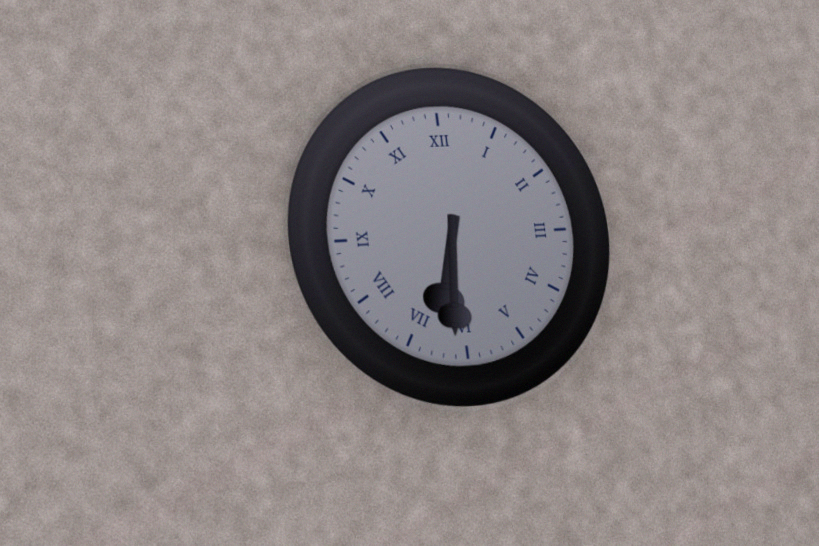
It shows **6:31**
